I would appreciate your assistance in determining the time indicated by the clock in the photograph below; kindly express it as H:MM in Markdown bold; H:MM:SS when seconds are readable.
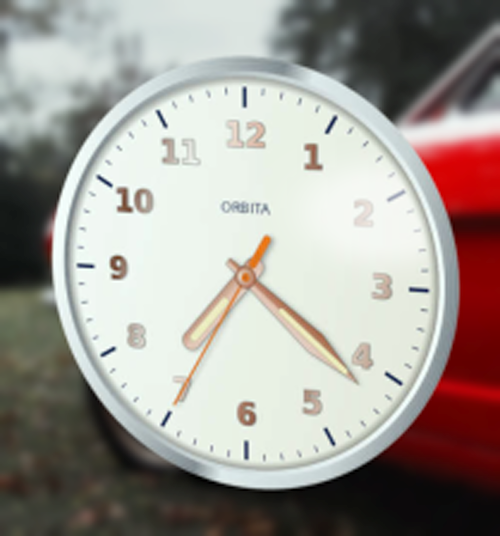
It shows **7:21:35**
